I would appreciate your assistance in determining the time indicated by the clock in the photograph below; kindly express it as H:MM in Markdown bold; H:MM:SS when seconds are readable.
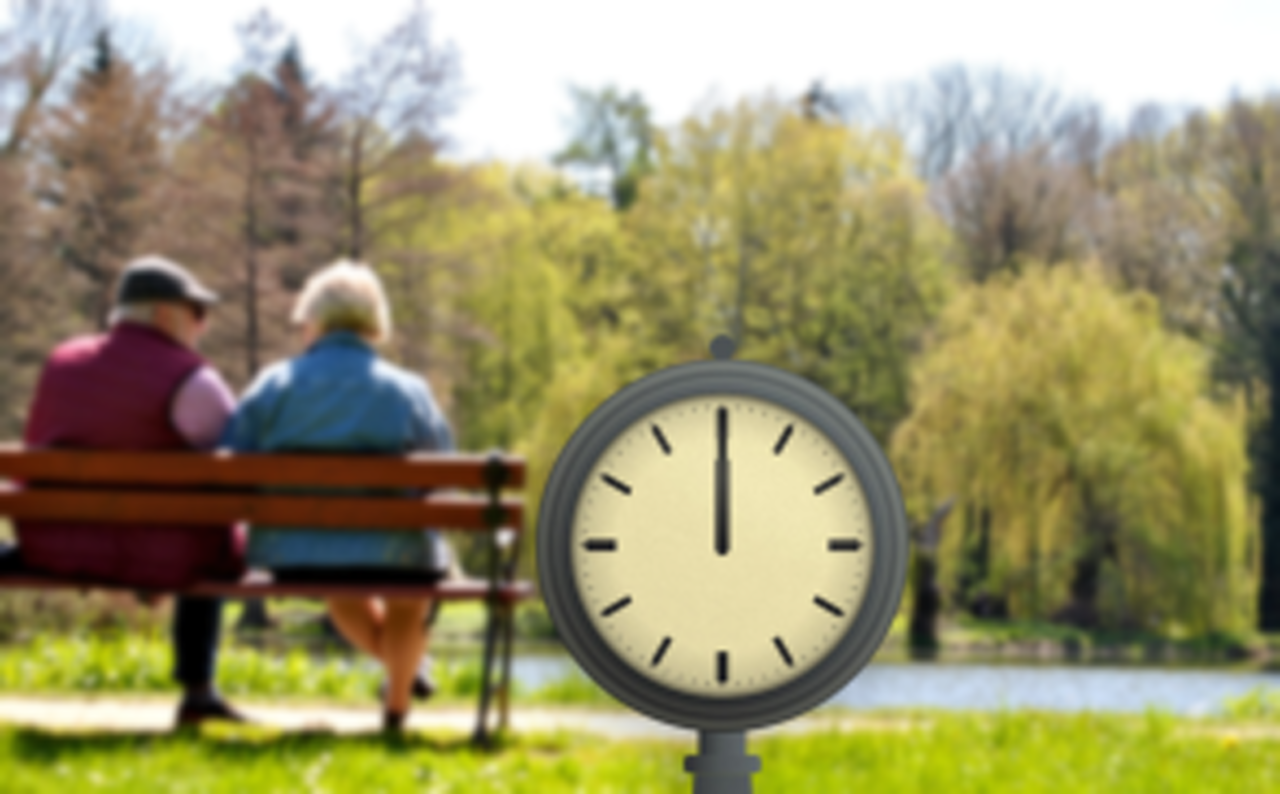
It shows **12:00**
